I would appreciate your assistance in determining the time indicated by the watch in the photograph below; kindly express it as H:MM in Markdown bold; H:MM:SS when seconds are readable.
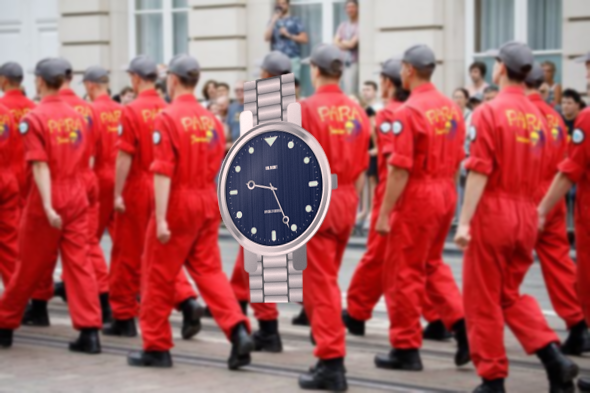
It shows **9:26**
